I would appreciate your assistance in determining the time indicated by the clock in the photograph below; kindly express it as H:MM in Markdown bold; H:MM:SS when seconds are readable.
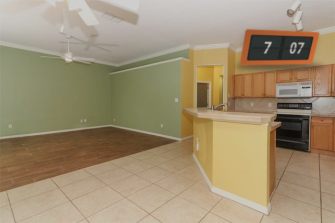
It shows **7:07**
